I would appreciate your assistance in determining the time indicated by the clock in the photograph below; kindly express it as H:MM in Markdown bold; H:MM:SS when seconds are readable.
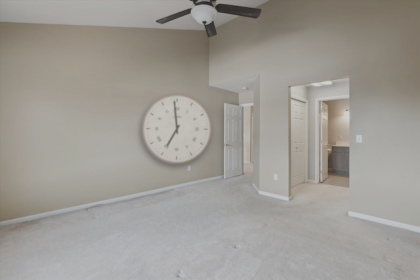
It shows **6:59**
